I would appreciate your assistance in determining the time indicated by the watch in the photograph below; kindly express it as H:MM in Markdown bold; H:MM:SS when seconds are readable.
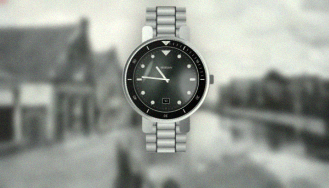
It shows **10:46**
